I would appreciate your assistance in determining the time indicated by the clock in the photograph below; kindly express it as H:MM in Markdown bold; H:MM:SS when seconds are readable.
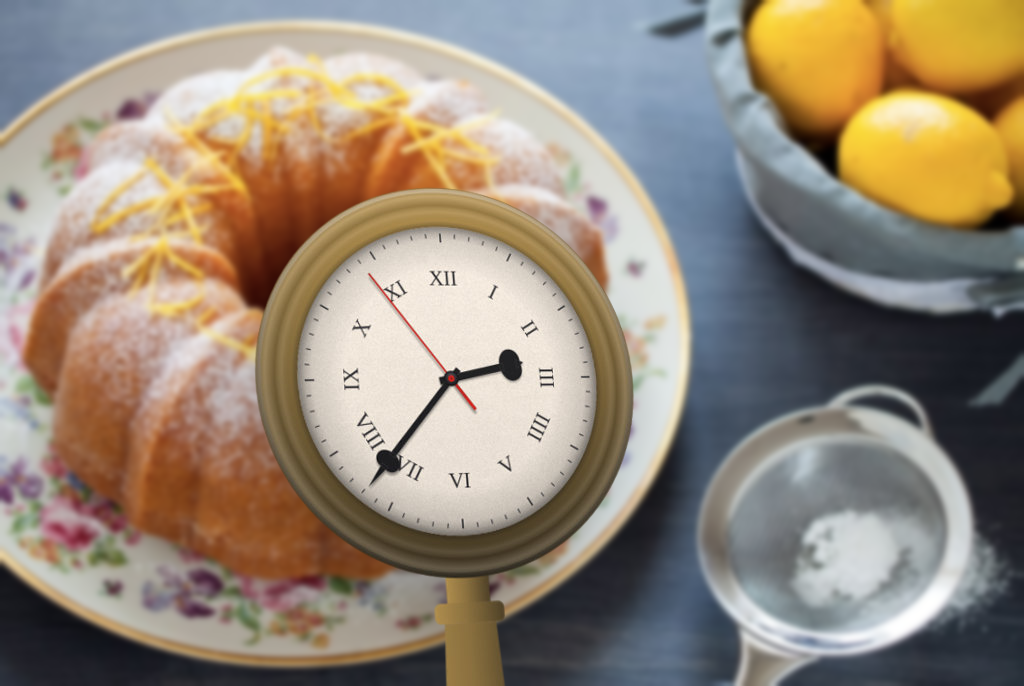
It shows **2:36:54**
